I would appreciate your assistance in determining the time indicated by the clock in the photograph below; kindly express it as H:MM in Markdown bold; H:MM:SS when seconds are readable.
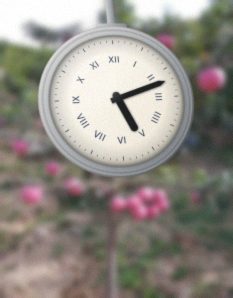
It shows **5:12**
